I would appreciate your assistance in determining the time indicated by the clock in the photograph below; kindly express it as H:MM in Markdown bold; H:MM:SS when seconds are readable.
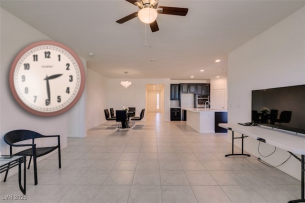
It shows **2:29**
